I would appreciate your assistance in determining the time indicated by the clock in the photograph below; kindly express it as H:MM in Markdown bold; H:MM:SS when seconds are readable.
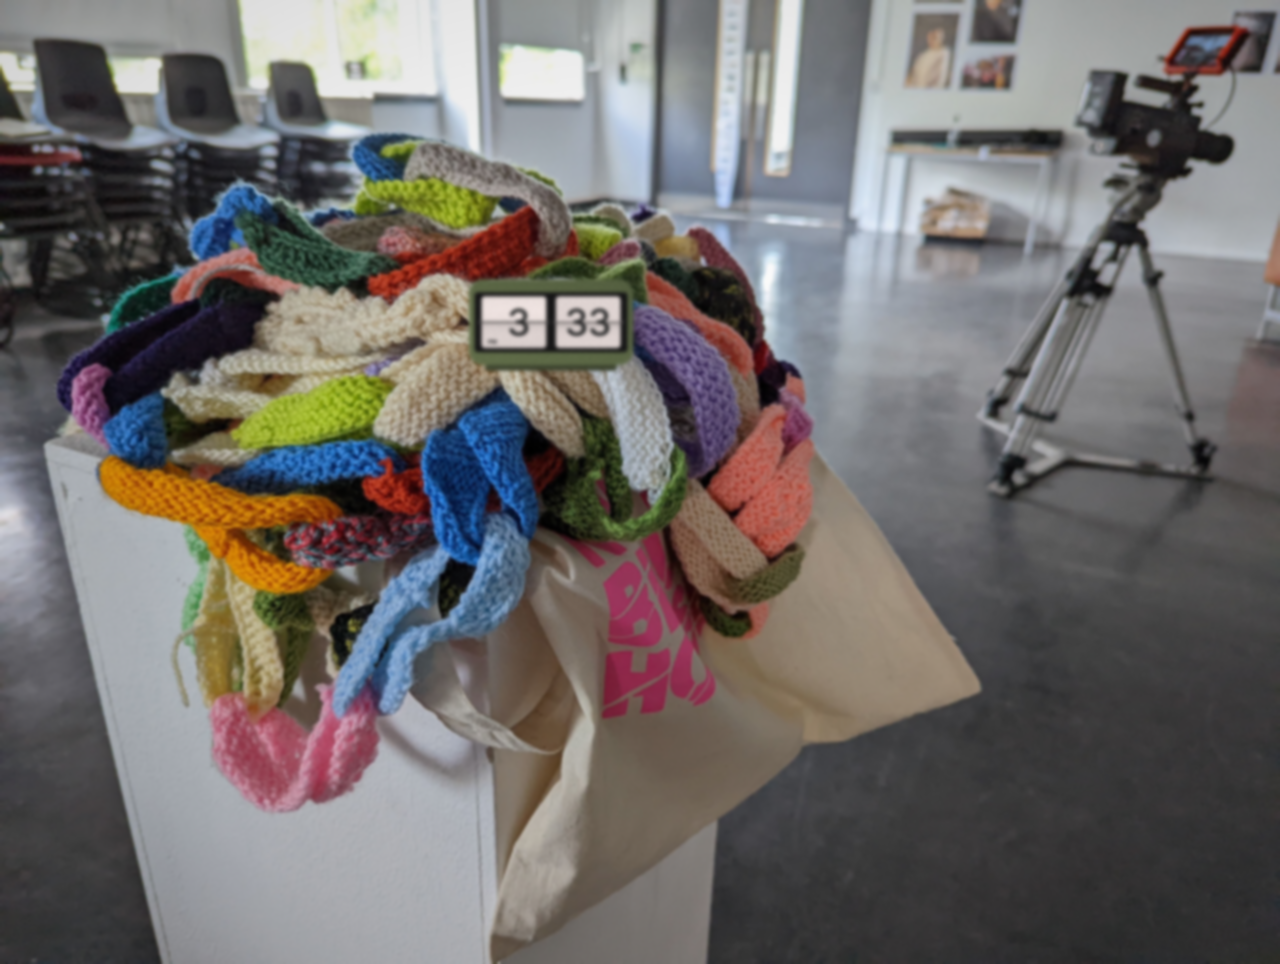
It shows **3:33**
